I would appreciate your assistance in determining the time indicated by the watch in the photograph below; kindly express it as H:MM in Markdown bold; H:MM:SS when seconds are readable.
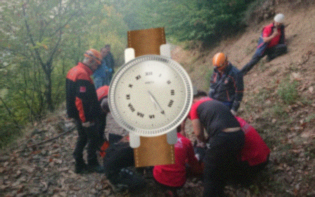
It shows **5:25**
